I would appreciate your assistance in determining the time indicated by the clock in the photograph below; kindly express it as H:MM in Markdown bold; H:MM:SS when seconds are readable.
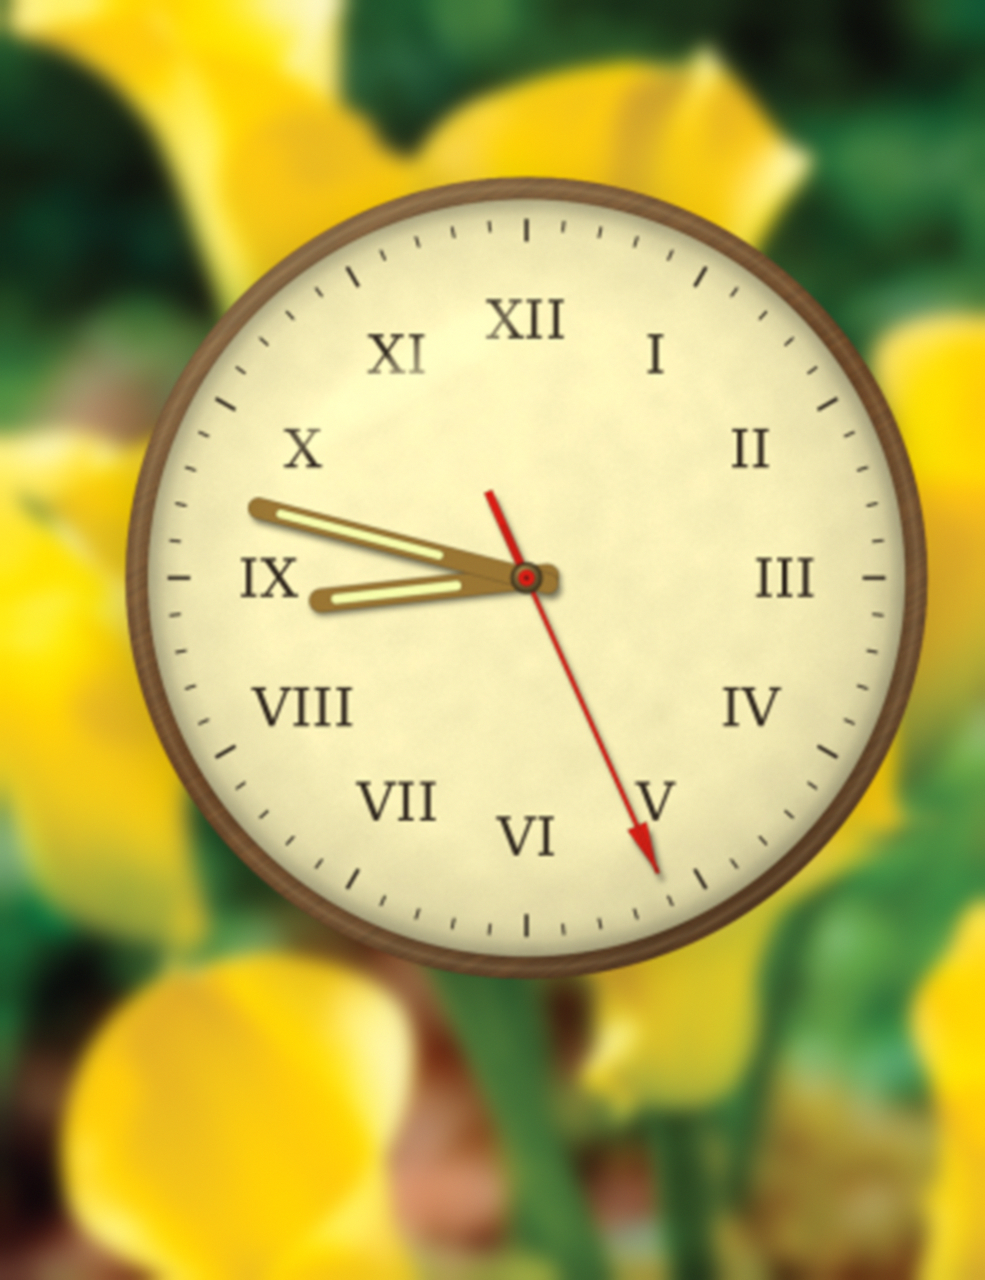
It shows **8:47:26**
